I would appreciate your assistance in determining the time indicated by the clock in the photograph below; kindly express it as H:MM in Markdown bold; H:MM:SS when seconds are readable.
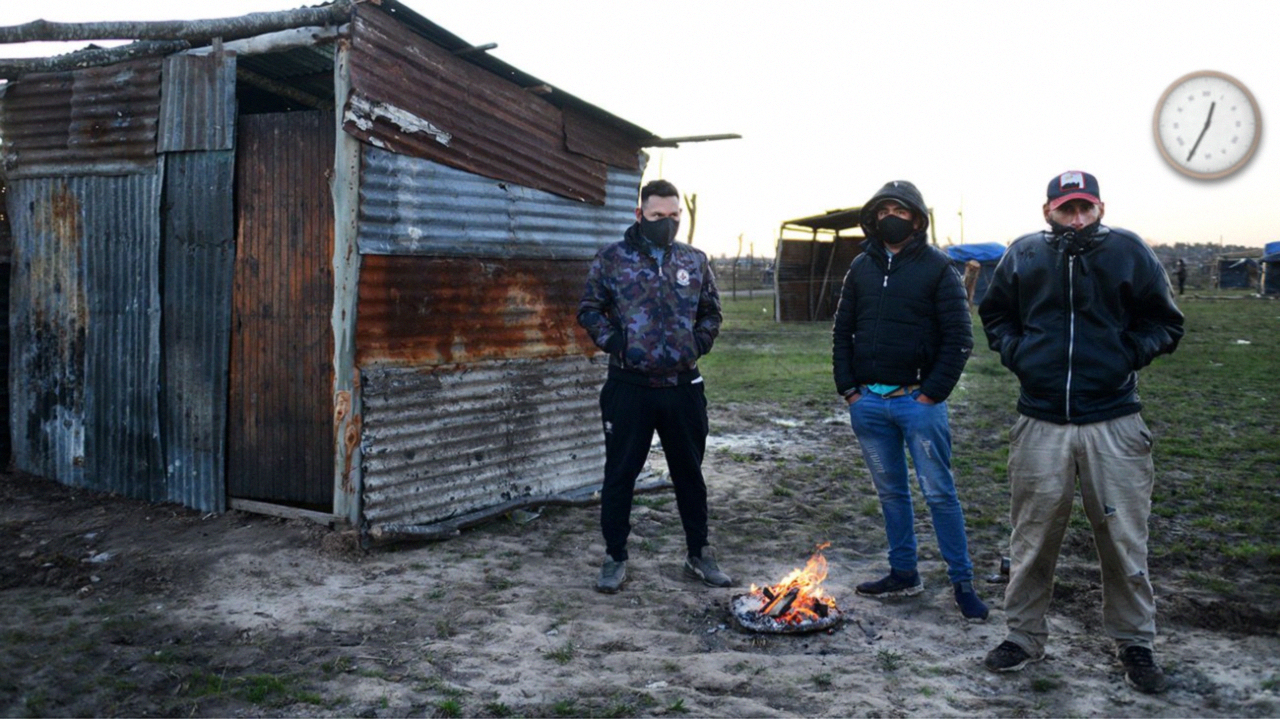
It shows **12:35**
